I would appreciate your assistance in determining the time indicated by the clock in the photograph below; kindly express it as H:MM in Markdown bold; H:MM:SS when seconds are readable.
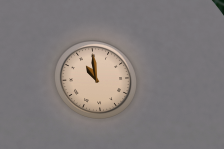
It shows **11:00**
